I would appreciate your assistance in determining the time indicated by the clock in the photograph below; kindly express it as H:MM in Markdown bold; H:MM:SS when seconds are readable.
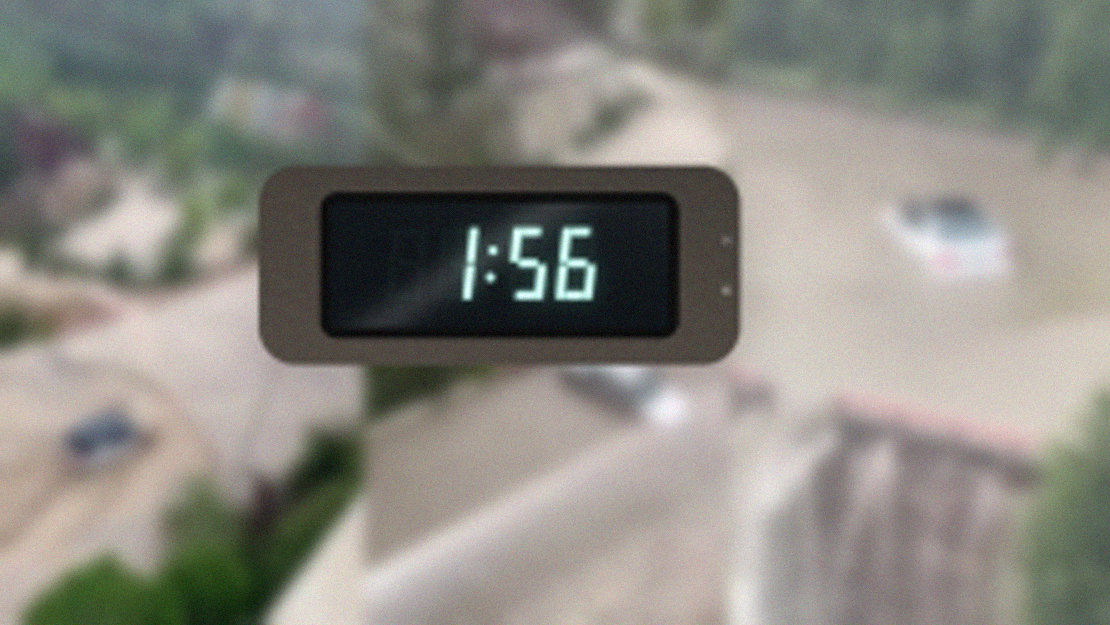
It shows **1:56**
